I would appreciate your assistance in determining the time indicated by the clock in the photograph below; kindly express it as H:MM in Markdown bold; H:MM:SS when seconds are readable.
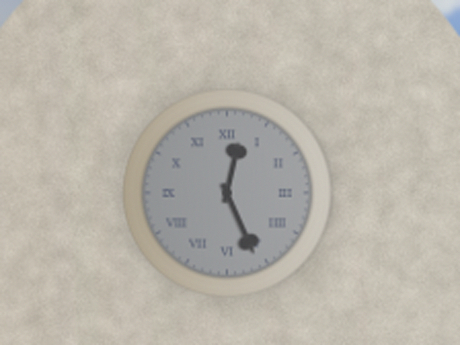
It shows **12:26**
